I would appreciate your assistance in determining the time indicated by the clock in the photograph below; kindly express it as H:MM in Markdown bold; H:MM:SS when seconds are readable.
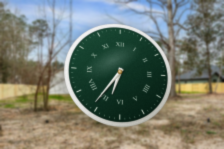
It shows **6:36**
